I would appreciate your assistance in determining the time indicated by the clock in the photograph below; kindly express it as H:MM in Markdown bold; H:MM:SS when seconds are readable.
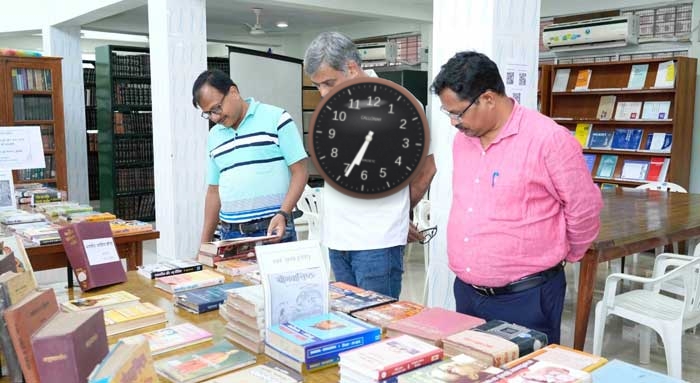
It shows **6:34**
